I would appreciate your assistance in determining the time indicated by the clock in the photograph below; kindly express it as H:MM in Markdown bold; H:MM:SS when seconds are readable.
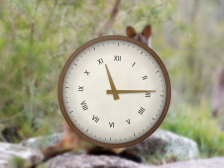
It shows **11:14**
